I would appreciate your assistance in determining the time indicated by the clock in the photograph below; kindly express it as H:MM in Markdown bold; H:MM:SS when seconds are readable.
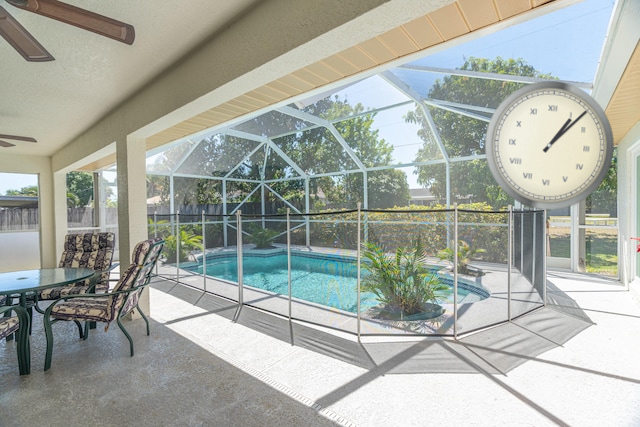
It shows **1:07**
